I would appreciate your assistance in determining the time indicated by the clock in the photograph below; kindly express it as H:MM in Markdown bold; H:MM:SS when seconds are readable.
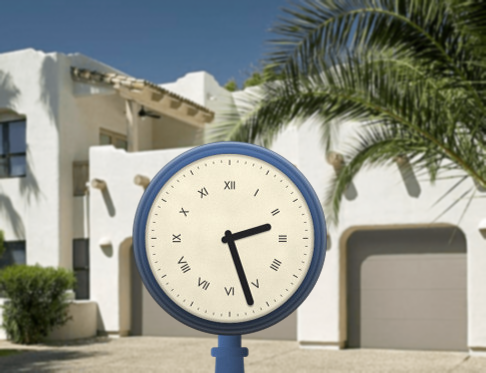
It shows **2:27**
